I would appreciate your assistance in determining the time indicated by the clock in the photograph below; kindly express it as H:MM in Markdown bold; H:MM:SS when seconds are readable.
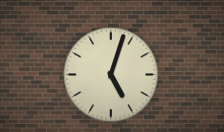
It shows **5:03**
